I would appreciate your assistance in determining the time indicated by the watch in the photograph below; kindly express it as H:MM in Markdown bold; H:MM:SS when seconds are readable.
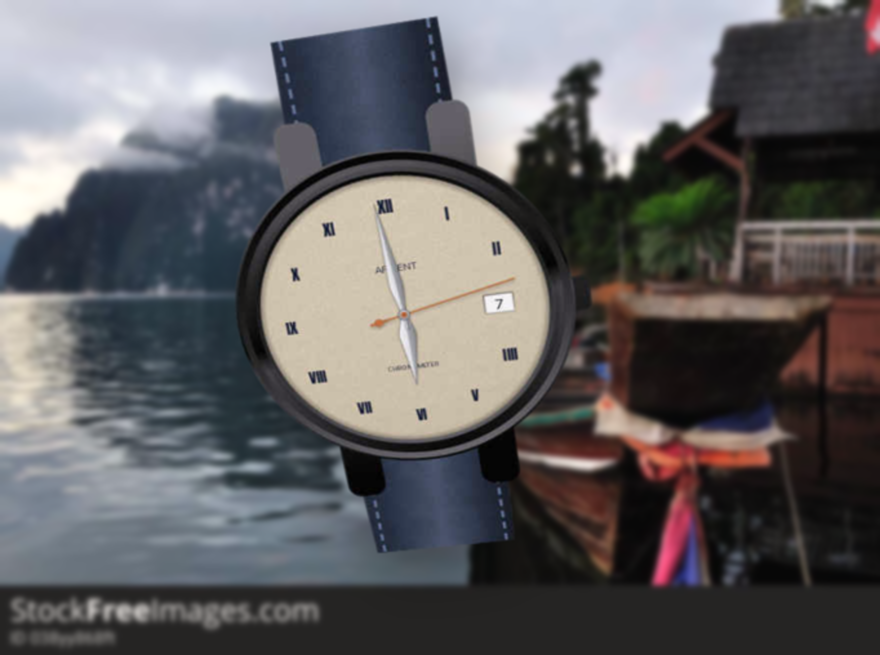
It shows **5:59:13**
